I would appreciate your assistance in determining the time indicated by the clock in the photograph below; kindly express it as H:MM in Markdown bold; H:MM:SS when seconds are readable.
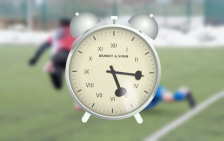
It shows **5:16**
